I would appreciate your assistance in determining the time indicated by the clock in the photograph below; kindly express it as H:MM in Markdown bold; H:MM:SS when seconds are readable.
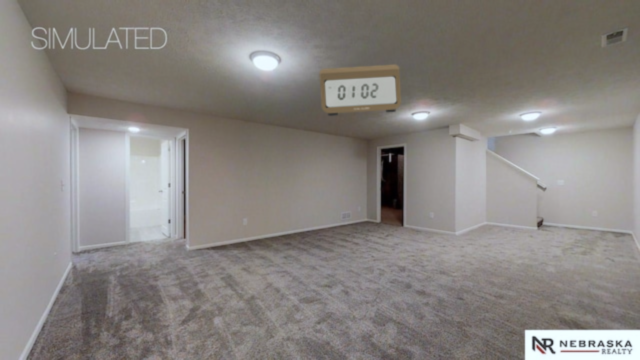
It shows **1:02**
